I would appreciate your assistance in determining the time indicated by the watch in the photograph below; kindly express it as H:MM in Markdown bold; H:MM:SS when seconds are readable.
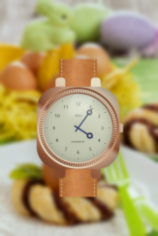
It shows **4:06**
